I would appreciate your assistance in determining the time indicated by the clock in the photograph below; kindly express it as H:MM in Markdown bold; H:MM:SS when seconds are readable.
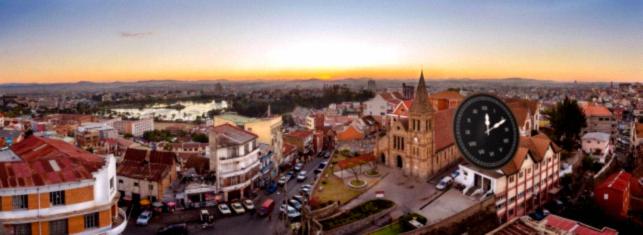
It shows **12:11**
